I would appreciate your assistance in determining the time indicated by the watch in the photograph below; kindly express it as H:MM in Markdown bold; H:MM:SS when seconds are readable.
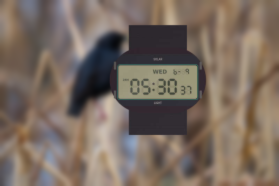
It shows **5:30:37**
